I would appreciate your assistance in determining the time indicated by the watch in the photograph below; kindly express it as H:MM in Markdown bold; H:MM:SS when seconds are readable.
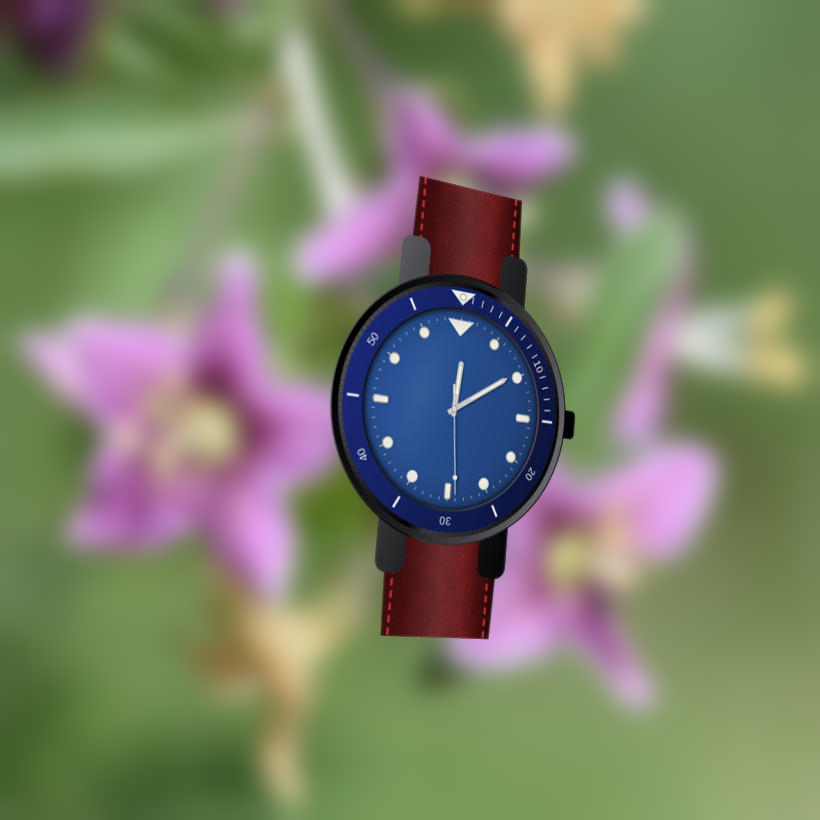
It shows **12:09:29**
